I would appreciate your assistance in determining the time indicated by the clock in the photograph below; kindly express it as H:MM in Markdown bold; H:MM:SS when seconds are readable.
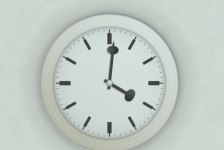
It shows **4:01**
